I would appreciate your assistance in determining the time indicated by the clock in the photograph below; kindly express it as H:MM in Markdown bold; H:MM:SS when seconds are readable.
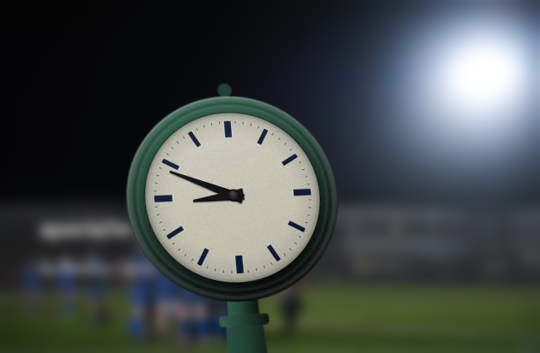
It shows **8:49**
